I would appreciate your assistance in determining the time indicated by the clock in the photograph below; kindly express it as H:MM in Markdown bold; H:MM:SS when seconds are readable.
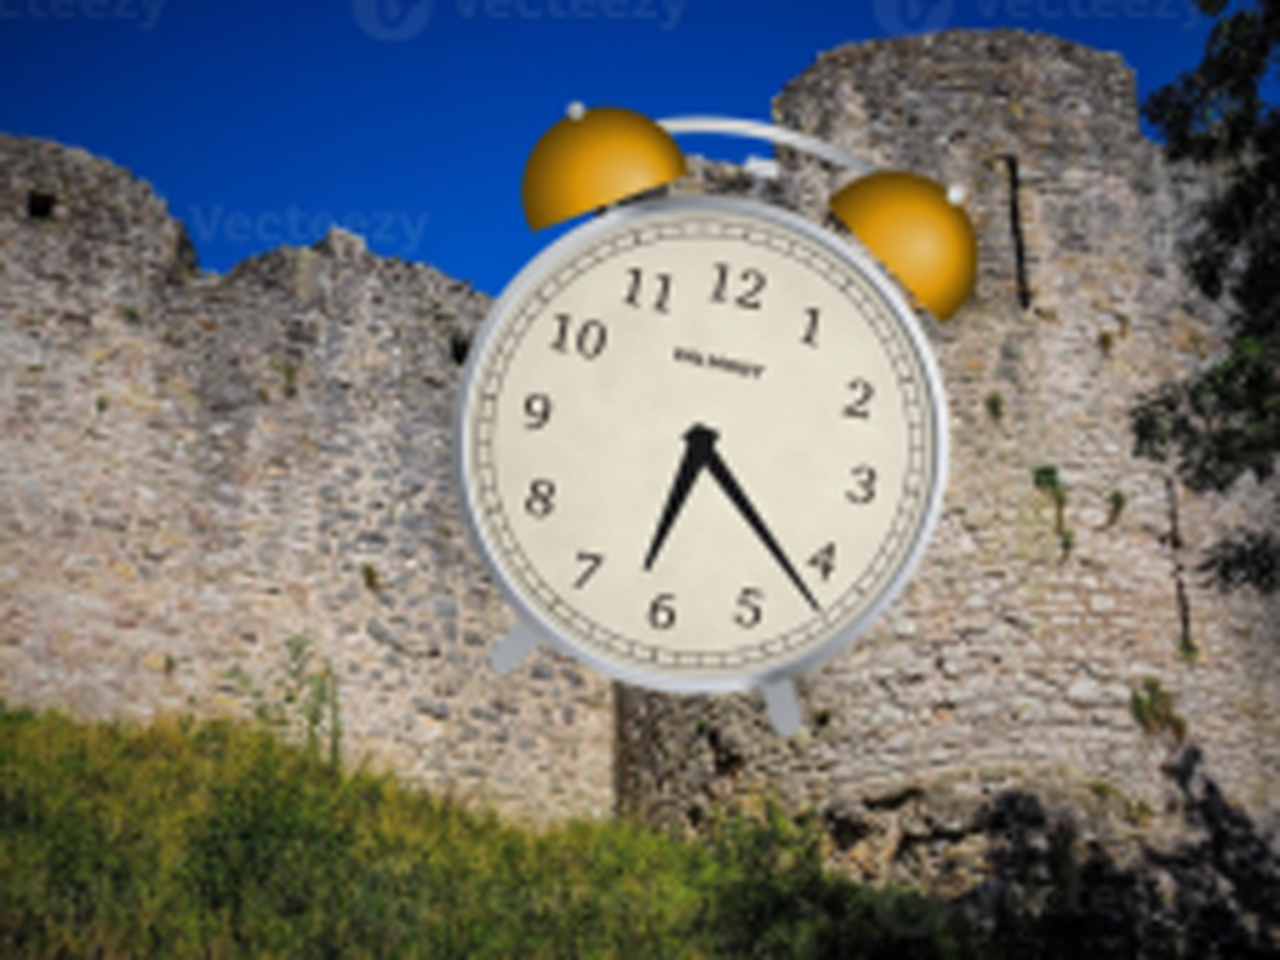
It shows **6:22**
